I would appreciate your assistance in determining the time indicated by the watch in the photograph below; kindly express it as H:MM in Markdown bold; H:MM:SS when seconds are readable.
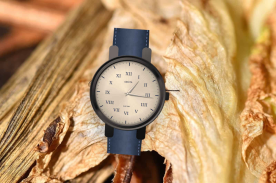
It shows **1:16**
